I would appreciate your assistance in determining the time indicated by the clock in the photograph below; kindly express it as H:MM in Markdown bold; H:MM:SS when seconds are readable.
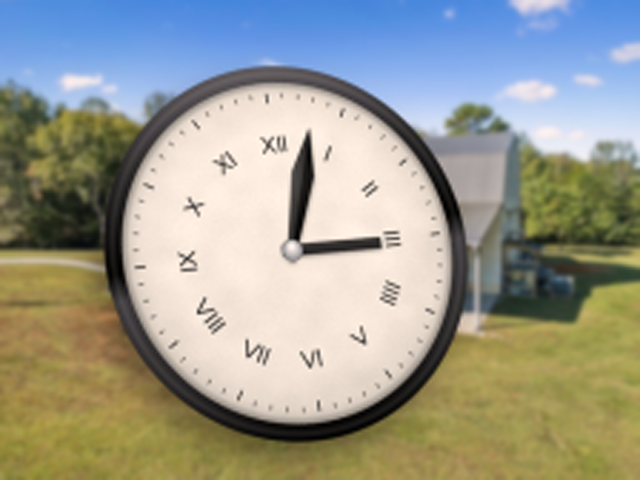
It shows **3:03**
